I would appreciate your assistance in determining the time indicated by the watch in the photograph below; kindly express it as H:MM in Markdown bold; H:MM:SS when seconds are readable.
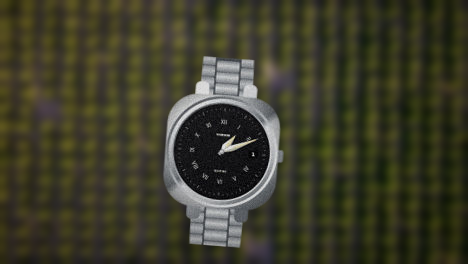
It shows **1:11**
